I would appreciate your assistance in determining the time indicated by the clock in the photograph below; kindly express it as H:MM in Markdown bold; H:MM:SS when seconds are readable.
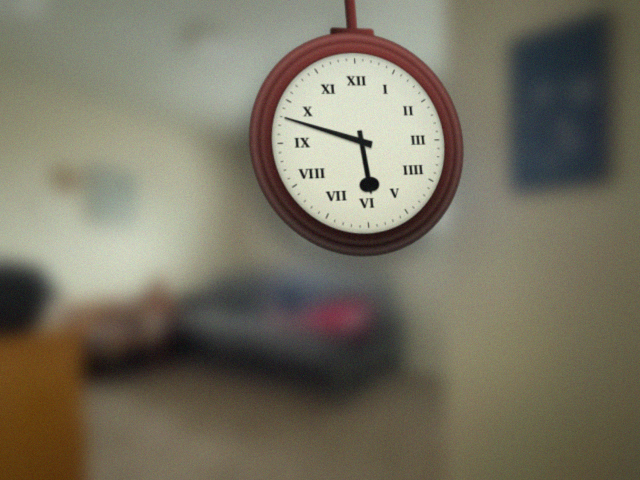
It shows **5:48**
